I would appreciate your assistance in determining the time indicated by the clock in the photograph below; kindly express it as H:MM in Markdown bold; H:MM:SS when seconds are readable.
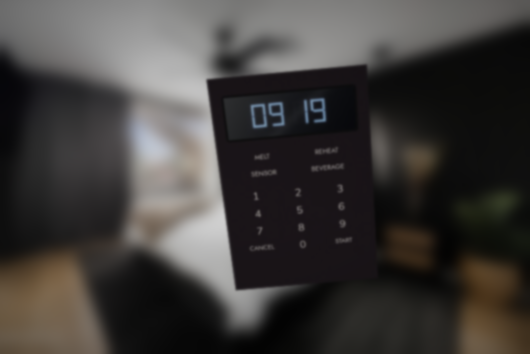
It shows **9:19**
